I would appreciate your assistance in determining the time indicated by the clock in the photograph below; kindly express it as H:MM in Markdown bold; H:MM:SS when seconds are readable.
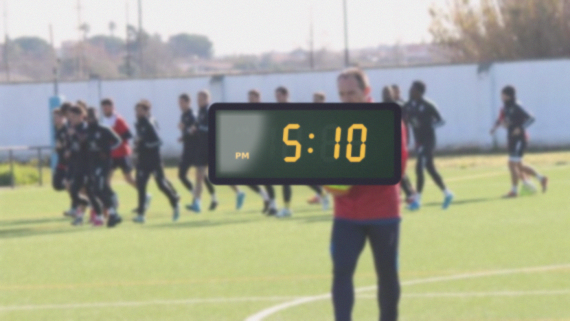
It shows **5:10**
